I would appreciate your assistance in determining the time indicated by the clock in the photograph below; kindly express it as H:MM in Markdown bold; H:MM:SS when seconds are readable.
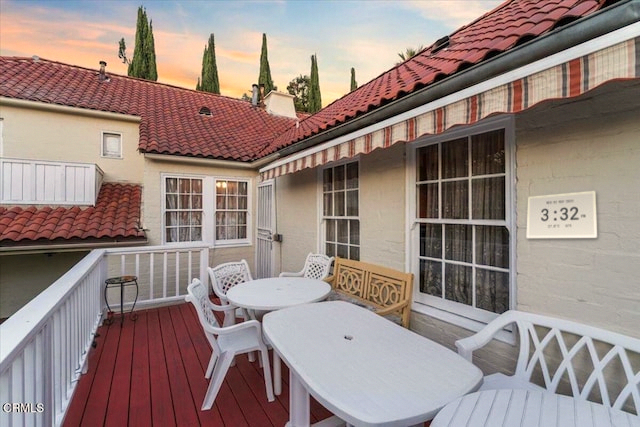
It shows **3:32**
